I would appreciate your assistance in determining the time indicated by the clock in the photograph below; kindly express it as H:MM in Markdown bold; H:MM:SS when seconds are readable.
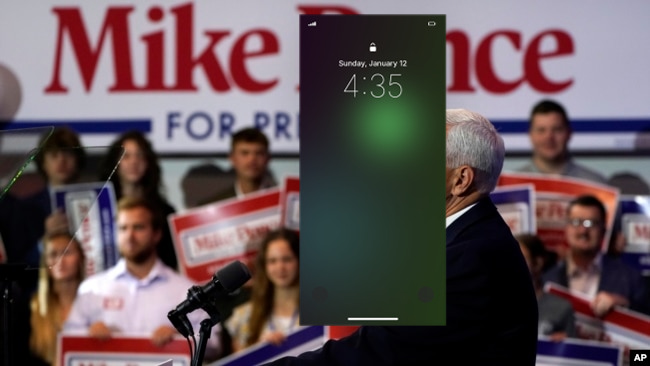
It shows **4:35**
